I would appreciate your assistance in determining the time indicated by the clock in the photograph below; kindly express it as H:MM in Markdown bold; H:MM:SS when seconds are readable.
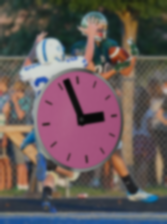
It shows **2:57**
